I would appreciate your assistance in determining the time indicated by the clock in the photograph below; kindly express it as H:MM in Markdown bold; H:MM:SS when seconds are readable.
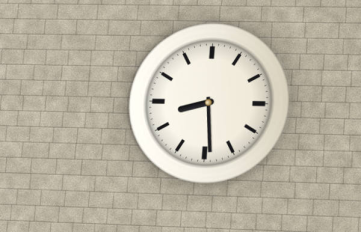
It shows **8:29**
